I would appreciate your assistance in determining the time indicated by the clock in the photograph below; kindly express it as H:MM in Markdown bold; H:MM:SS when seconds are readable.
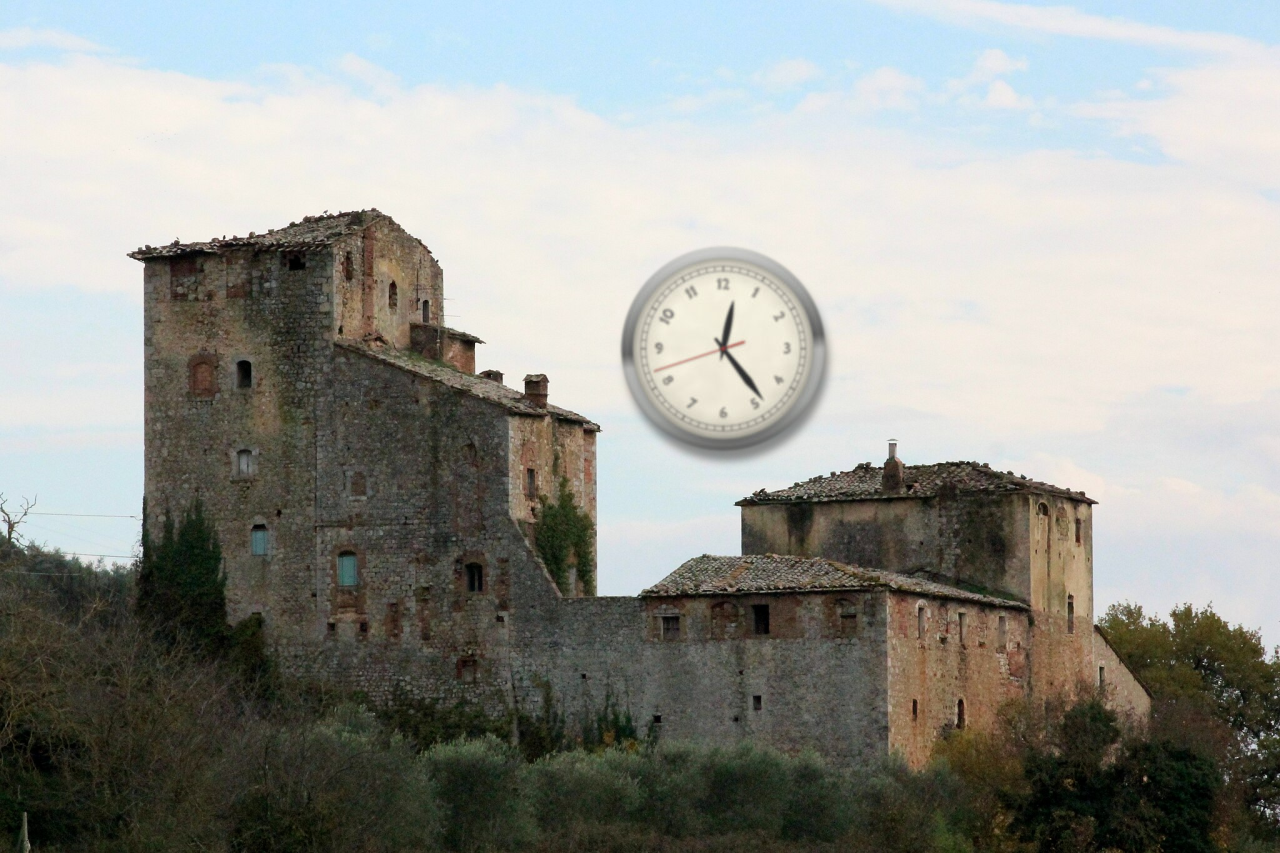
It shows **12:23:42**
